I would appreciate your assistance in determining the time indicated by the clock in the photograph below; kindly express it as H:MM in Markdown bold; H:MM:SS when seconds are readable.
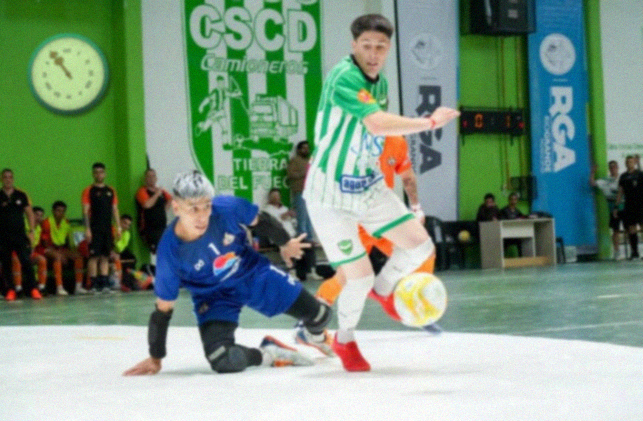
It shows **10:54**
